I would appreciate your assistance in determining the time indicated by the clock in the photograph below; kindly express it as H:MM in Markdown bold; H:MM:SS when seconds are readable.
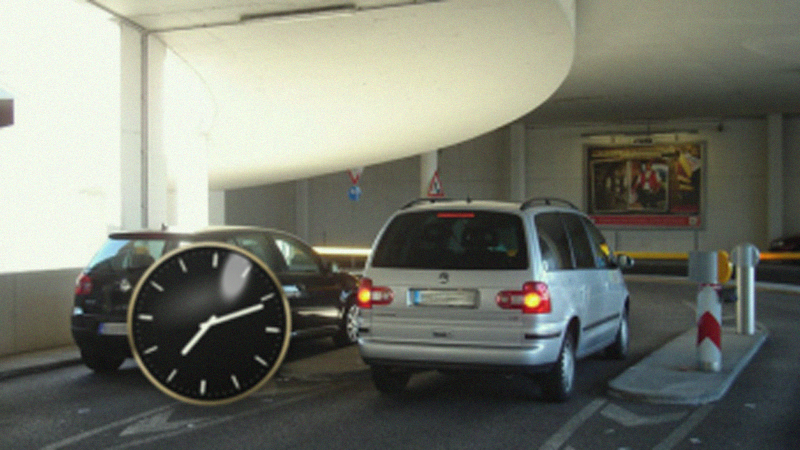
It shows **7:11**
